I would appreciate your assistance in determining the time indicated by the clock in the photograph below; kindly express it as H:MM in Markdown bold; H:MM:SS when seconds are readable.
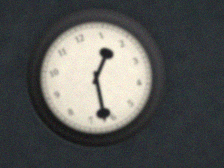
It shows **1:32**
